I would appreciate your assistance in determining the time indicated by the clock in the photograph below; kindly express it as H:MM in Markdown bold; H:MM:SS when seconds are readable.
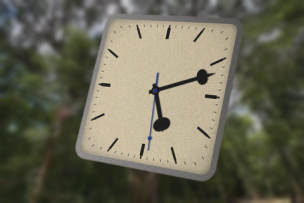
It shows **5:11:29**
